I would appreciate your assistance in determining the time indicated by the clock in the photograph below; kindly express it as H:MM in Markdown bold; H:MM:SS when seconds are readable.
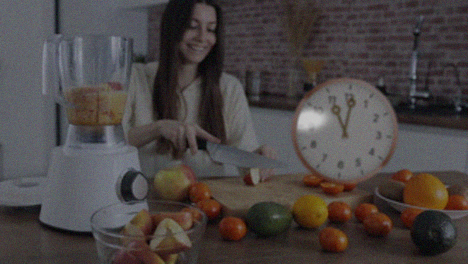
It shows **11:01**
